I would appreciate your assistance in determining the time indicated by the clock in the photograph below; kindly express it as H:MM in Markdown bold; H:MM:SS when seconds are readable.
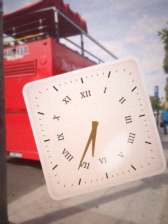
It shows **6:36**
